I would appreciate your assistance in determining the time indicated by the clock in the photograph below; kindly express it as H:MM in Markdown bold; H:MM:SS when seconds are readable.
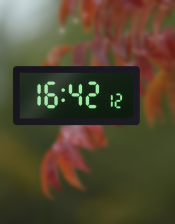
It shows **16:42:12**
